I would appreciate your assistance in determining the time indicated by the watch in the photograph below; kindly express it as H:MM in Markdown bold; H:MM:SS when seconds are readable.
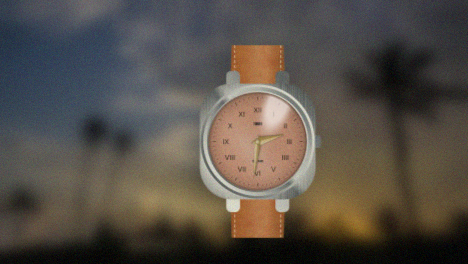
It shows **2:31**
